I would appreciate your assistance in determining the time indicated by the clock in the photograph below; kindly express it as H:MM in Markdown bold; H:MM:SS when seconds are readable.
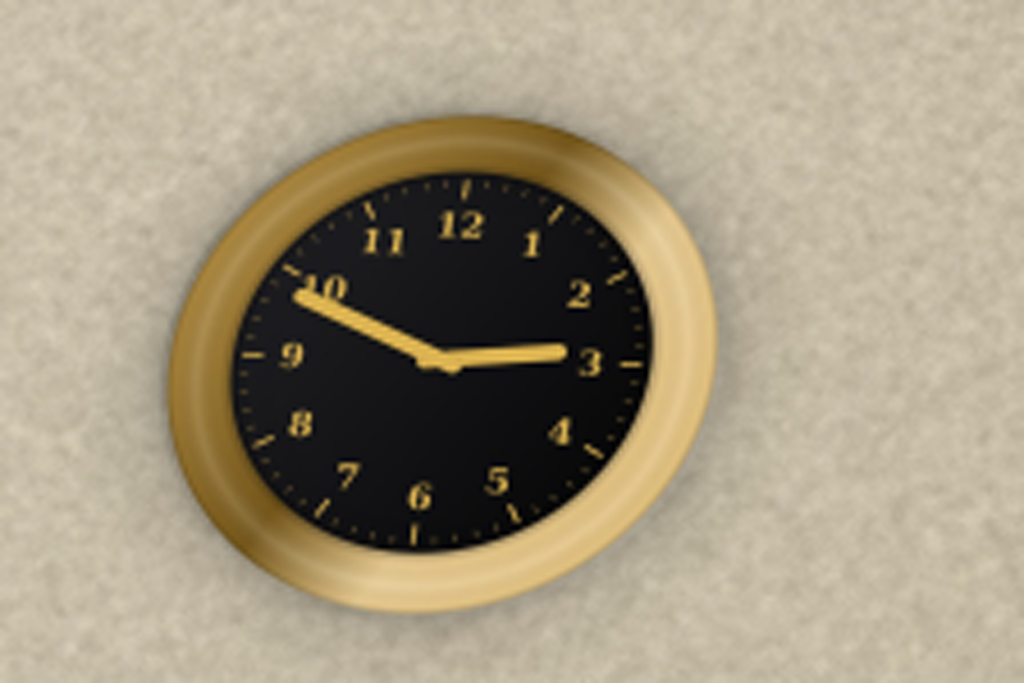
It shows **2:49**
